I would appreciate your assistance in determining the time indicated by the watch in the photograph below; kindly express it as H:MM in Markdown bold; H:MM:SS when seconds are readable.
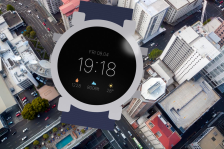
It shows **19:18**
